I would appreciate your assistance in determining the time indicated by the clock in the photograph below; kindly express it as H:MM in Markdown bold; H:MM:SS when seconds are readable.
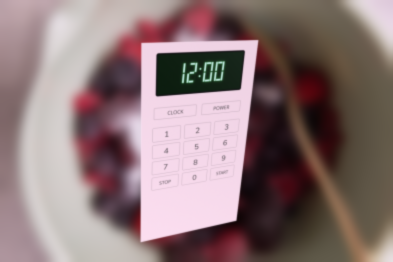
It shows **12:00**
